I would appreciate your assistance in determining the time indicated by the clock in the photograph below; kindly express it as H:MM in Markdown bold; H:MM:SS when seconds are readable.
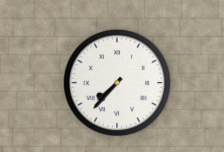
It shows **7:37**
